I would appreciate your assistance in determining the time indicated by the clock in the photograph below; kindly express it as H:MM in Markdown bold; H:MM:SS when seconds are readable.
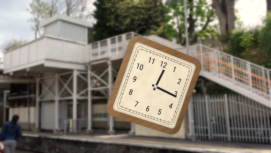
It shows **12:16**
